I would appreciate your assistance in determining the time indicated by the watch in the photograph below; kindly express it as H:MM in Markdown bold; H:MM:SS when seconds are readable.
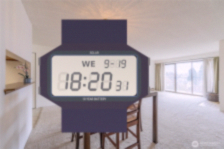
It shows **18:20:31**
